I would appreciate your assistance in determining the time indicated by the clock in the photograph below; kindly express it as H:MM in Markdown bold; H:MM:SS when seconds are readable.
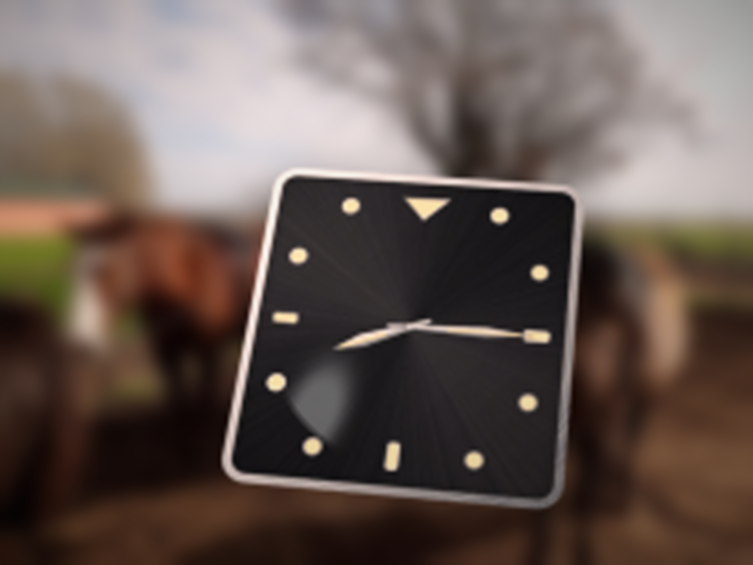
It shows **8:15**
